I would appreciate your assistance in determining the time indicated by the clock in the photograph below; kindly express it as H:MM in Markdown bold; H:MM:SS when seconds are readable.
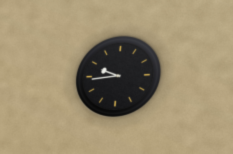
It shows **9:44**
